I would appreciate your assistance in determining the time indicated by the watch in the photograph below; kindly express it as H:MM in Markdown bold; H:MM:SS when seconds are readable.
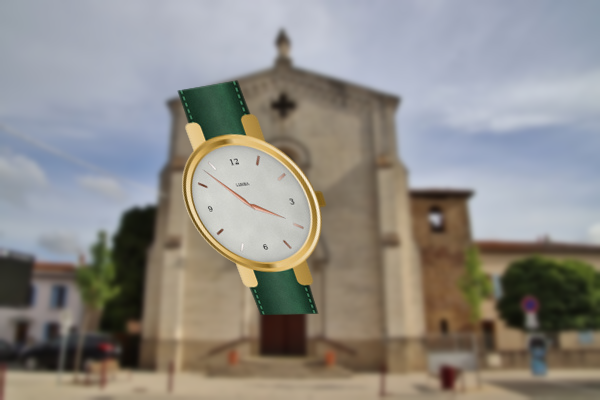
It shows **3:53**
